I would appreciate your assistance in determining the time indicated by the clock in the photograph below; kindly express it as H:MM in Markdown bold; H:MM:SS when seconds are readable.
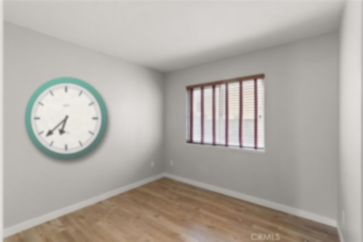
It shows **6:38**
